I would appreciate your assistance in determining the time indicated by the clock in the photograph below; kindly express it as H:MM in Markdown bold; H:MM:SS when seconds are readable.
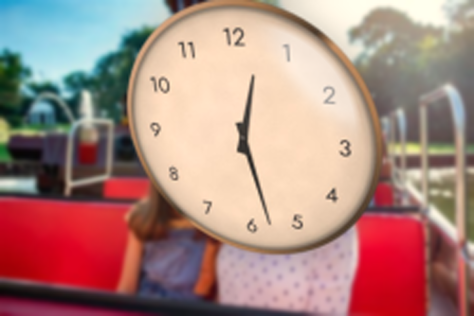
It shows **12:28**
